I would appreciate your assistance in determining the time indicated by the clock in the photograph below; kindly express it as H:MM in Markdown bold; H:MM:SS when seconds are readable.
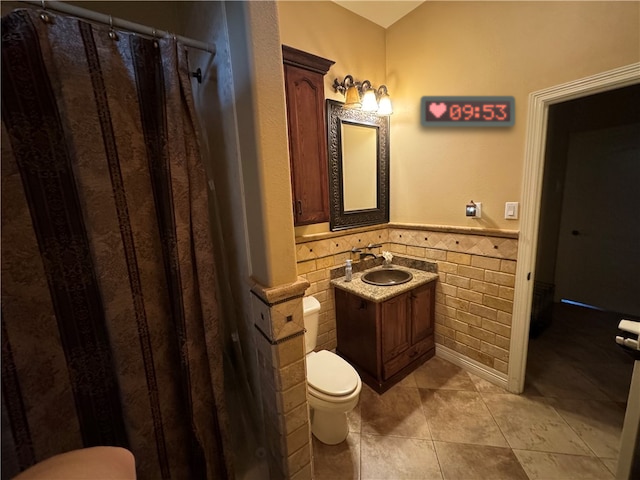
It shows **9:53**
